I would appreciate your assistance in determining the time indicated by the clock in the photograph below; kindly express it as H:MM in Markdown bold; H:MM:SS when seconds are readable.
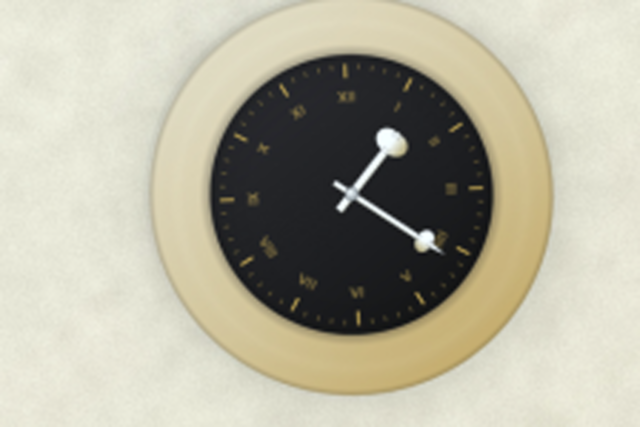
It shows **1:21**
